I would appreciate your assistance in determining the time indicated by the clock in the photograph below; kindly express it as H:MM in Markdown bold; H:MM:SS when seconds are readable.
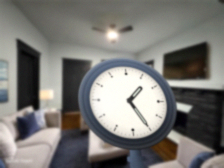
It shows **1:25**
